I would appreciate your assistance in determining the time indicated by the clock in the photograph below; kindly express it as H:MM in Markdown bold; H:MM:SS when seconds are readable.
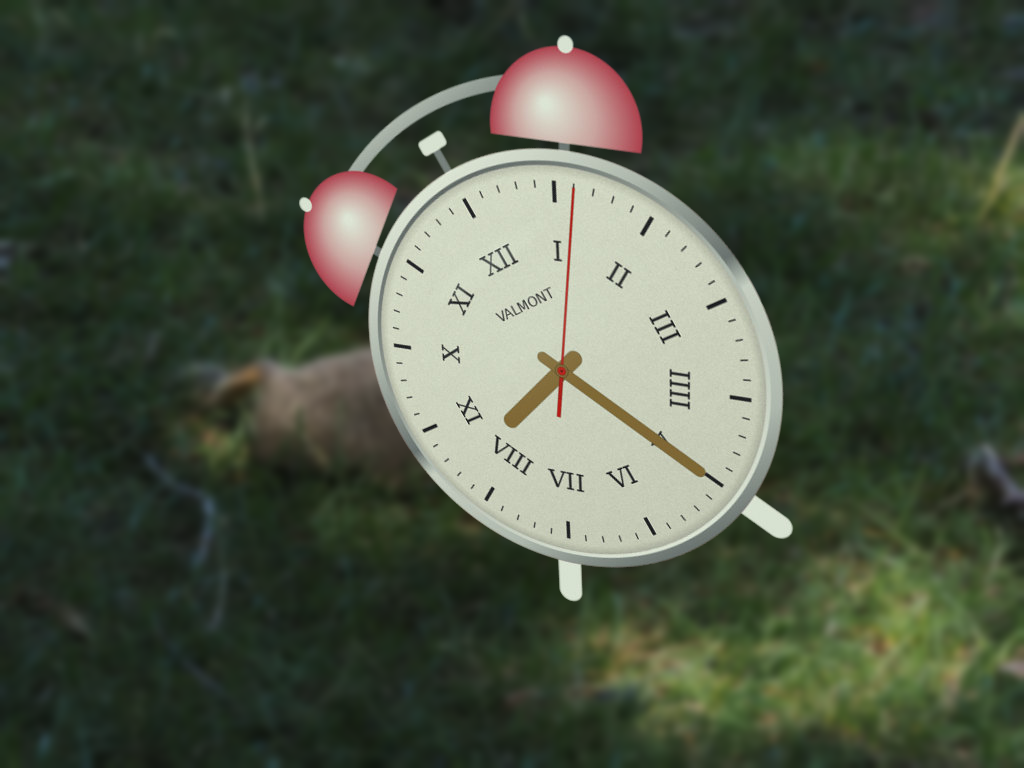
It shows **8:25:06**
